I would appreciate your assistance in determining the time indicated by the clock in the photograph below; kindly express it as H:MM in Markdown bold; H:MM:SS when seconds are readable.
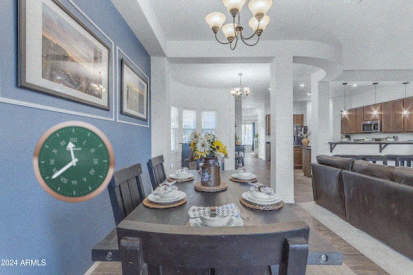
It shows **11:39**
